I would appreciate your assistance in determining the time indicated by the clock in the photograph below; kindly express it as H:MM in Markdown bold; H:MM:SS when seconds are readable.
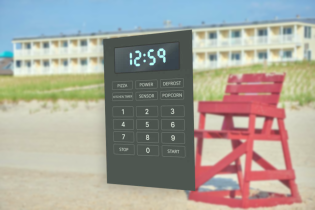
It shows **12:59**
